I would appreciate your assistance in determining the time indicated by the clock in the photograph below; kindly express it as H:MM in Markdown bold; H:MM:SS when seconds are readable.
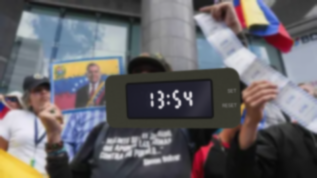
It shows **13:54**
